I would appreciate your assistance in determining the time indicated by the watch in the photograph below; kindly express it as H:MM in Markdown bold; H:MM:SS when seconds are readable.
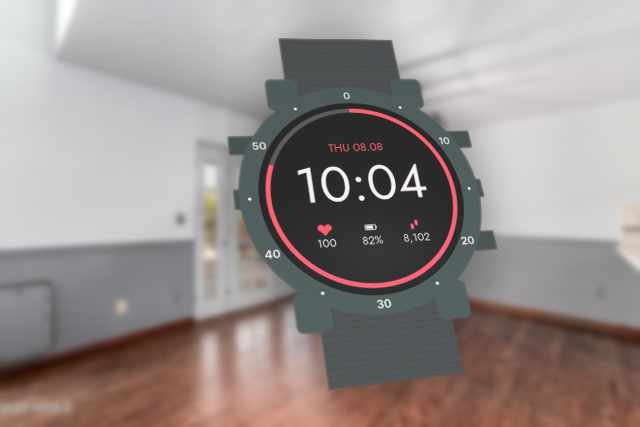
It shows **10:04**
